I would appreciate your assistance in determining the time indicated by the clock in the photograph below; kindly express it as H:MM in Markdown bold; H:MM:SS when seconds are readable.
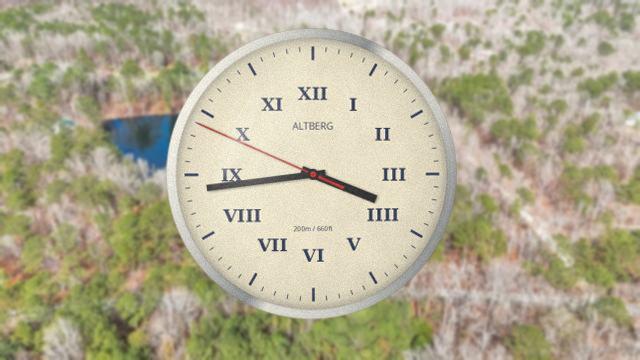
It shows **3:43:49**
